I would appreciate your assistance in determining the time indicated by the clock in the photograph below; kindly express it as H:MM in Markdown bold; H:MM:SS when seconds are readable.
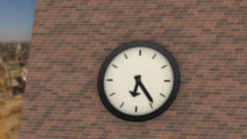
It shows **6:24**
